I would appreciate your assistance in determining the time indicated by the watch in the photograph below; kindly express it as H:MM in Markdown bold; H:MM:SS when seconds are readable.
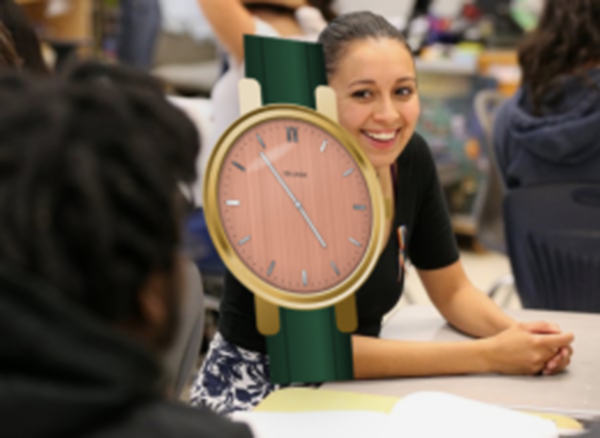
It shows **4:54**
